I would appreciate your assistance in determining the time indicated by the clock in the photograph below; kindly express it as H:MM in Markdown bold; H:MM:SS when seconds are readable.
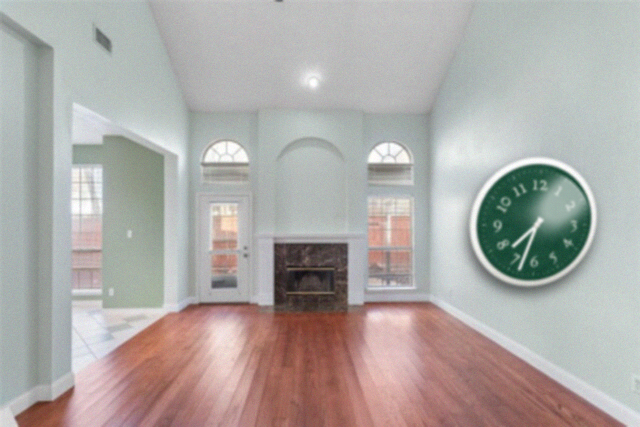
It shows **7:33**
